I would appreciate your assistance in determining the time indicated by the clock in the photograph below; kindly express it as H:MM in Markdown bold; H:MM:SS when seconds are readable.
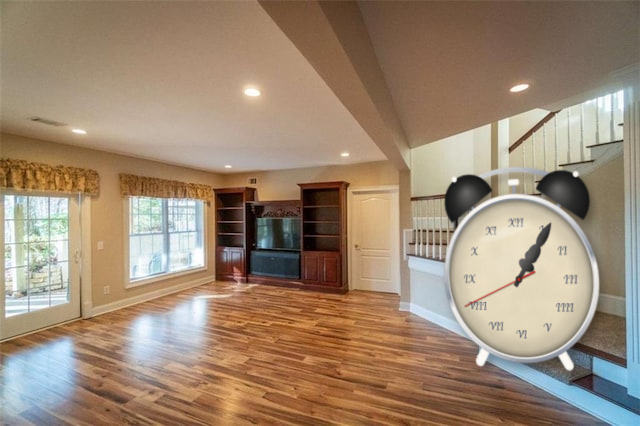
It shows **1:05:41**
